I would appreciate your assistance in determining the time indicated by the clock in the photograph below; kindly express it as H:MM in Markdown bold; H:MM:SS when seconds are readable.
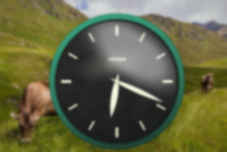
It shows **6:19**
